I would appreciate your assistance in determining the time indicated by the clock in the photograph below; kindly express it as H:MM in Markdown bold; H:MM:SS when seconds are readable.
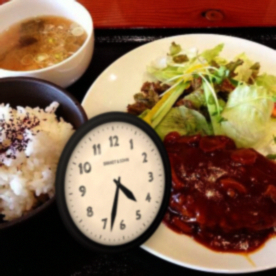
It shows **4:33**
